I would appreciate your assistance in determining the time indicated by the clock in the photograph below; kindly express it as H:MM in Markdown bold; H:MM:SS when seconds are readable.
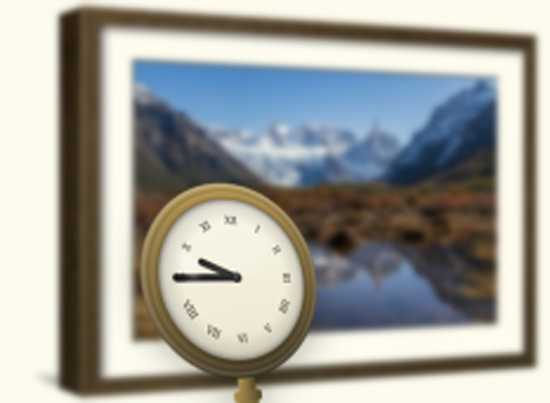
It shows **9:45**
